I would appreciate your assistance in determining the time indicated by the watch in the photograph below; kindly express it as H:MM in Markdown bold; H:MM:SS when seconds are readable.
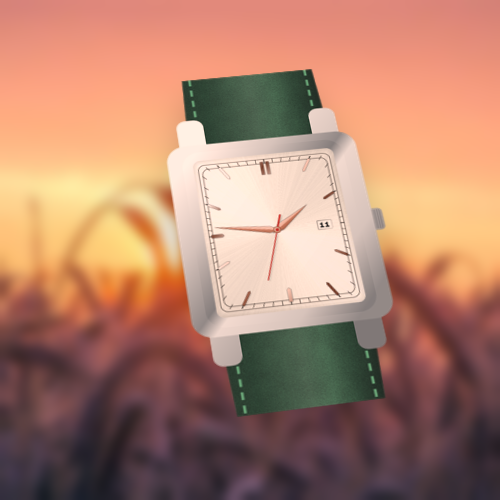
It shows **1:46:33**
